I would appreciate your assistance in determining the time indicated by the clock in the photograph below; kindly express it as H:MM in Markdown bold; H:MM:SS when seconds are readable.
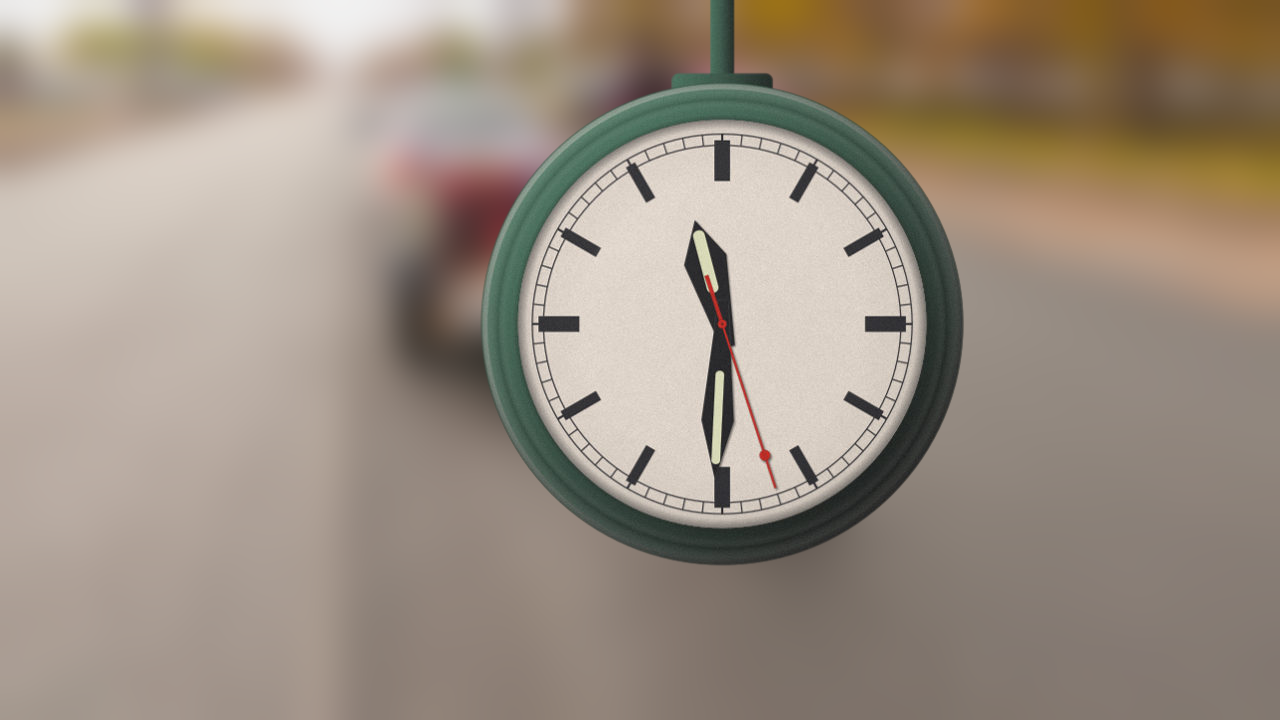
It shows **11:30:27**
